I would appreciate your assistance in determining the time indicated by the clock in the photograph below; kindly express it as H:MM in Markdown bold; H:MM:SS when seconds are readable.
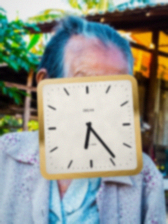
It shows **6:24**
